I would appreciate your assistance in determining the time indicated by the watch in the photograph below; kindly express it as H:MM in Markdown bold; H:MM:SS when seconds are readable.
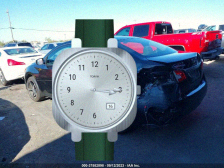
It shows **3:15**
